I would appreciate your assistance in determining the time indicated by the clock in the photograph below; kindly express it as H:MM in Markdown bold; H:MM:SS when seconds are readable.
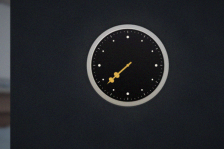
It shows **7:38**
